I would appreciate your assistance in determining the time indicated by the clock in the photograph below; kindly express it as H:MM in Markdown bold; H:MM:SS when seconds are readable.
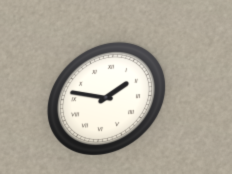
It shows **1:47**
